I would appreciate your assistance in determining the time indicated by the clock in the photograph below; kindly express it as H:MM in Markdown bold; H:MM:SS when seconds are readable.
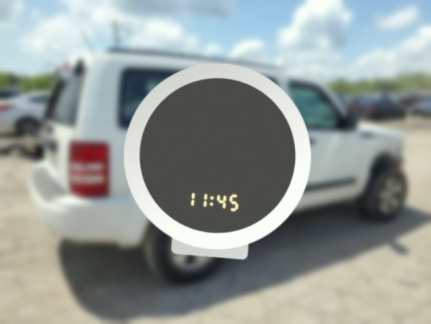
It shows **11:45**
